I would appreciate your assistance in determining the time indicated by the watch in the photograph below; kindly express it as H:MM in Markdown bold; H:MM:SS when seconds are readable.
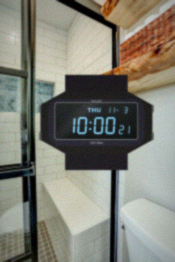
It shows **10:00**
